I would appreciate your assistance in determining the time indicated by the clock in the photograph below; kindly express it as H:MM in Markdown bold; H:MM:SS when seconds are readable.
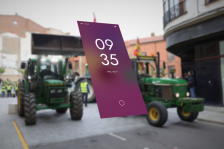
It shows **9:35**
